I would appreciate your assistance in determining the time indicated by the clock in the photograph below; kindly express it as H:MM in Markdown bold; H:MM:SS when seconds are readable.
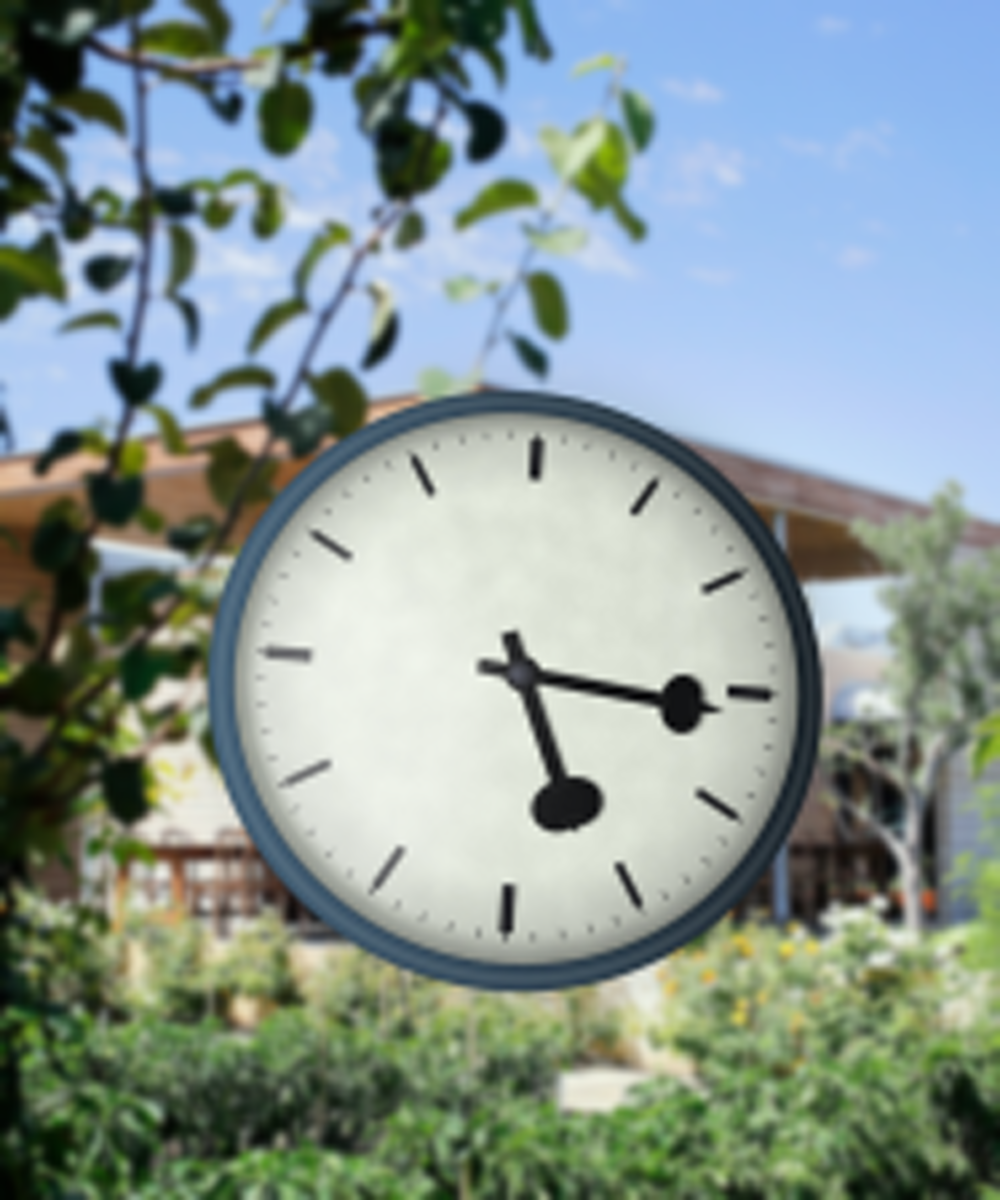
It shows **5:16**
